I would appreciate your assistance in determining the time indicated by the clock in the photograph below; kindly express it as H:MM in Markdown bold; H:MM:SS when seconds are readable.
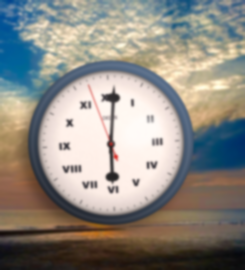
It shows **6:00:57**
